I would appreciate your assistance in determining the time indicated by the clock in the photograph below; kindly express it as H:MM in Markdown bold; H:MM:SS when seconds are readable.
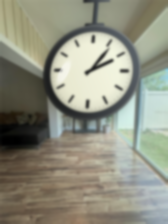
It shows **2:06**
